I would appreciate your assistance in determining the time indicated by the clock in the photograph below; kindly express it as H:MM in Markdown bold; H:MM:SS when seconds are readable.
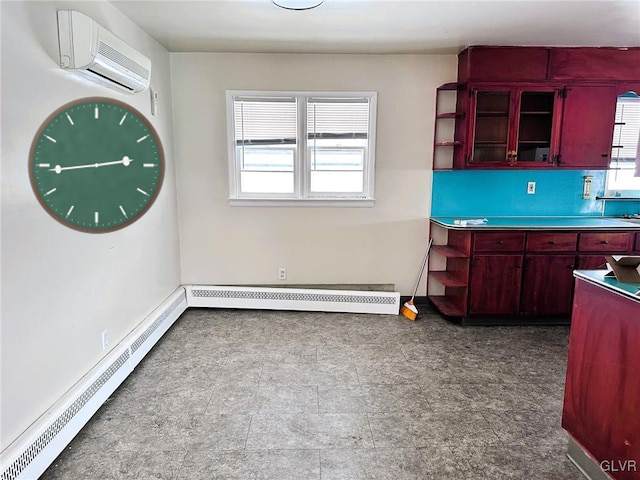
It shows **2:44**
